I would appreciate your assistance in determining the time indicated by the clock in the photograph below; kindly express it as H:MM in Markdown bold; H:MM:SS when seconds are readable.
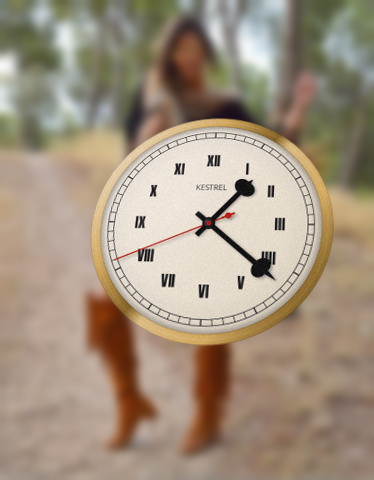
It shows **1:21:41**
